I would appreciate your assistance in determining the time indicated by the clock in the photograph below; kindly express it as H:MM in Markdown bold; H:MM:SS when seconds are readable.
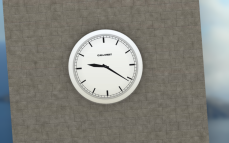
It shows **9:21**
